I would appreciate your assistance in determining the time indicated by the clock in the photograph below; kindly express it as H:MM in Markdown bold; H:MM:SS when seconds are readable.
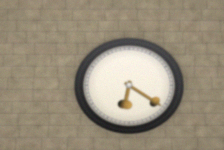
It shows **6:21**
